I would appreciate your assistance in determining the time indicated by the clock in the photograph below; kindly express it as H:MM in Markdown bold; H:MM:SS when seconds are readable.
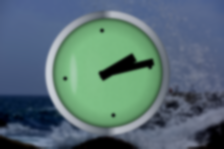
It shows **2:14**
